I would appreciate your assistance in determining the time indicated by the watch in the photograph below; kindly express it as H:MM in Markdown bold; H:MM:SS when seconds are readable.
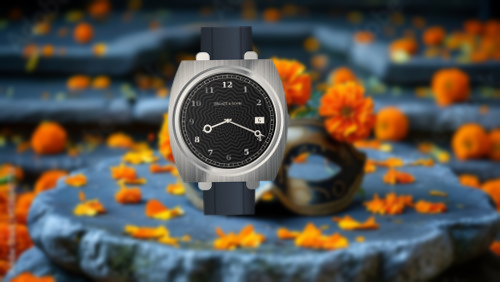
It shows **8:19**
